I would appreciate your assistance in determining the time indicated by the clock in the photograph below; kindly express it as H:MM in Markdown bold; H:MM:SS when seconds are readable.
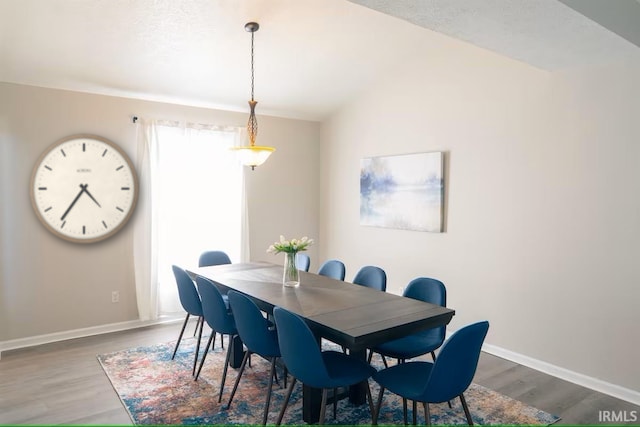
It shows **4:36**
